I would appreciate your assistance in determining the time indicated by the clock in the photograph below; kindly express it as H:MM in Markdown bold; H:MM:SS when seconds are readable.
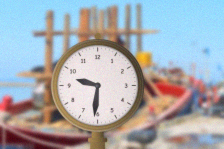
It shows **9:31**
